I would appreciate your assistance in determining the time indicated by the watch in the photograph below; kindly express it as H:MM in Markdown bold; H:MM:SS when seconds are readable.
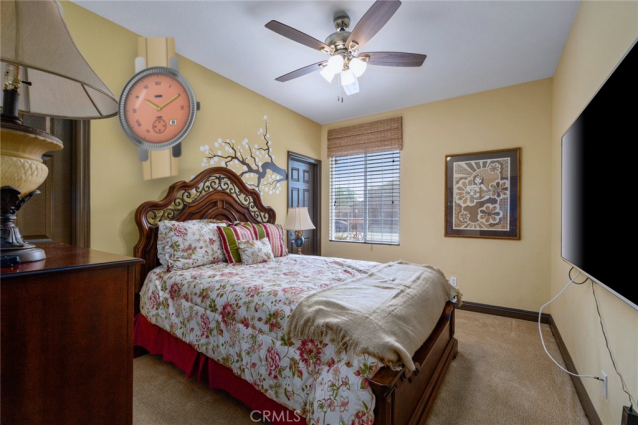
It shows **10:10**
